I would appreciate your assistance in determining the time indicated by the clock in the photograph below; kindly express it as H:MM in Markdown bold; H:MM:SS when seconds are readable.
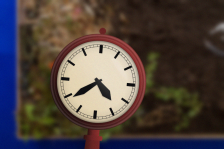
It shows **4:39**
